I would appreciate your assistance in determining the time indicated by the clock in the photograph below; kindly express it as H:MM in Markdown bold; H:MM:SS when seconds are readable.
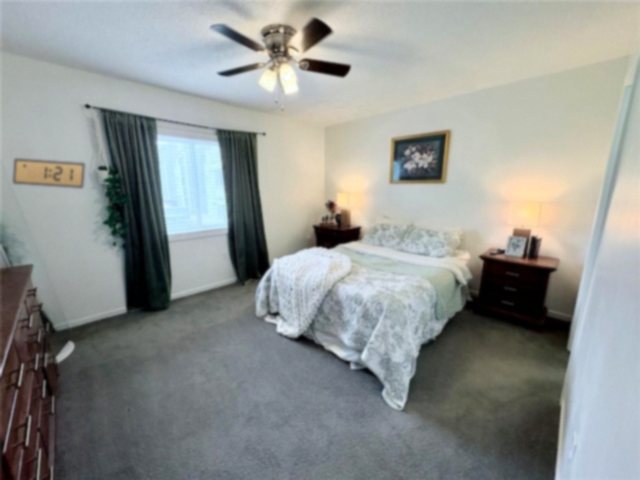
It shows **1:21**
